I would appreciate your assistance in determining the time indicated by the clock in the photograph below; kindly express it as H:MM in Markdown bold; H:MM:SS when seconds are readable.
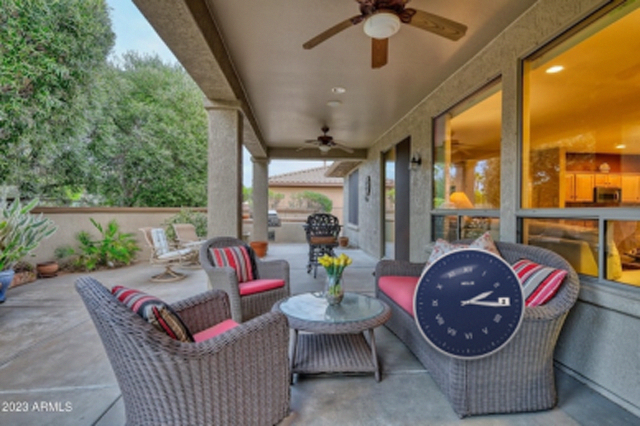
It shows **2:16**
